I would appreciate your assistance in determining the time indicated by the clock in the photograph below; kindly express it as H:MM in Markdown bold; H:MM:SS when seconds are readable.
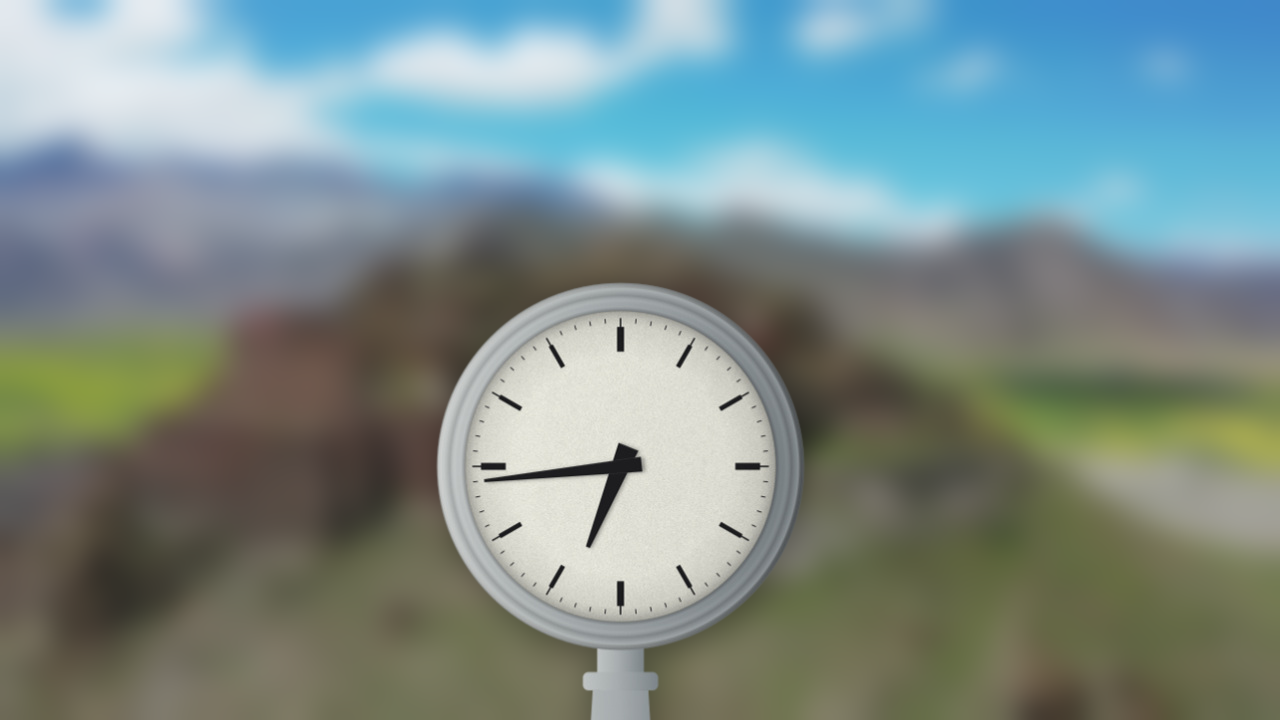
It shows **6:44**
